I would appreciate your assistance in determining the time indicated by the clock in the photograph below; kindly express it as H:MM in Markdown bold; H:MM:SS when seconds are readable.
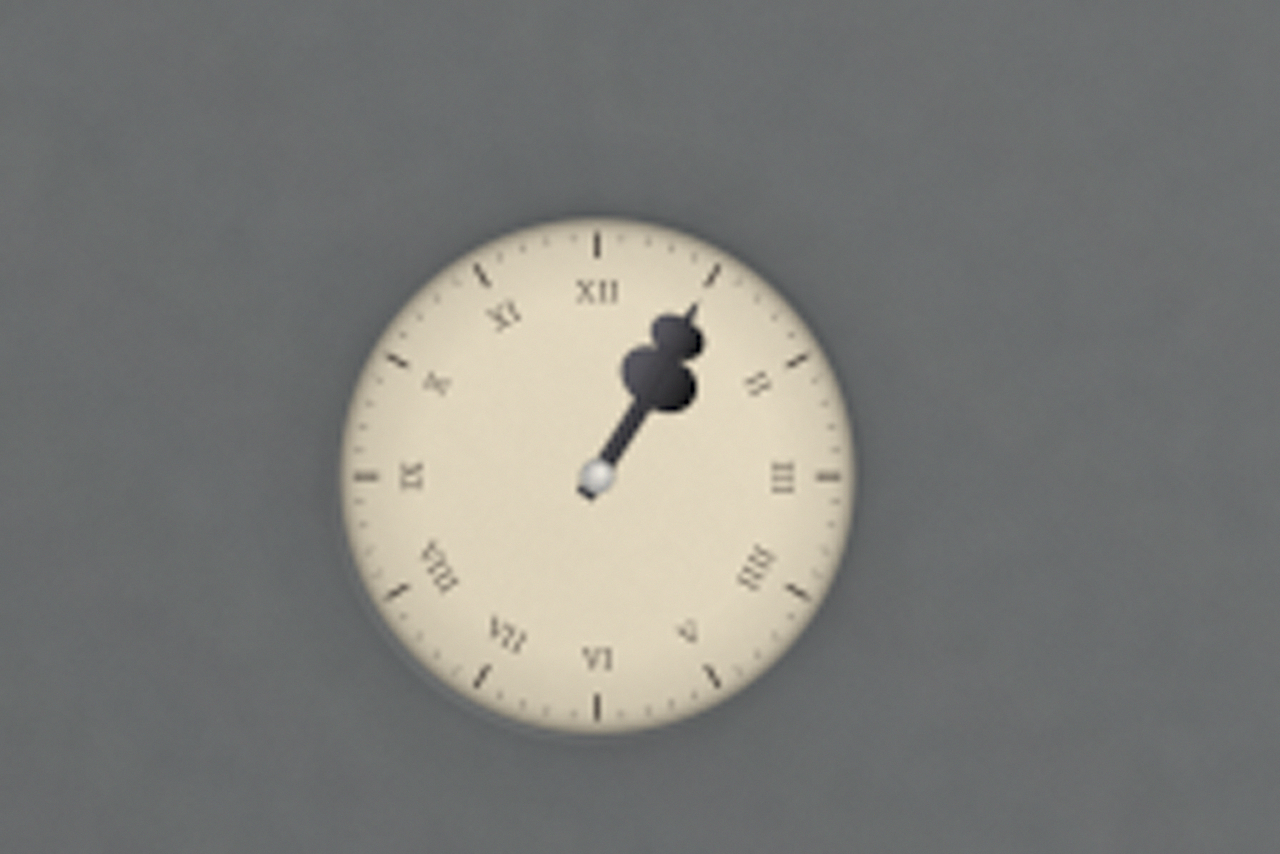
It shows **1:05**
